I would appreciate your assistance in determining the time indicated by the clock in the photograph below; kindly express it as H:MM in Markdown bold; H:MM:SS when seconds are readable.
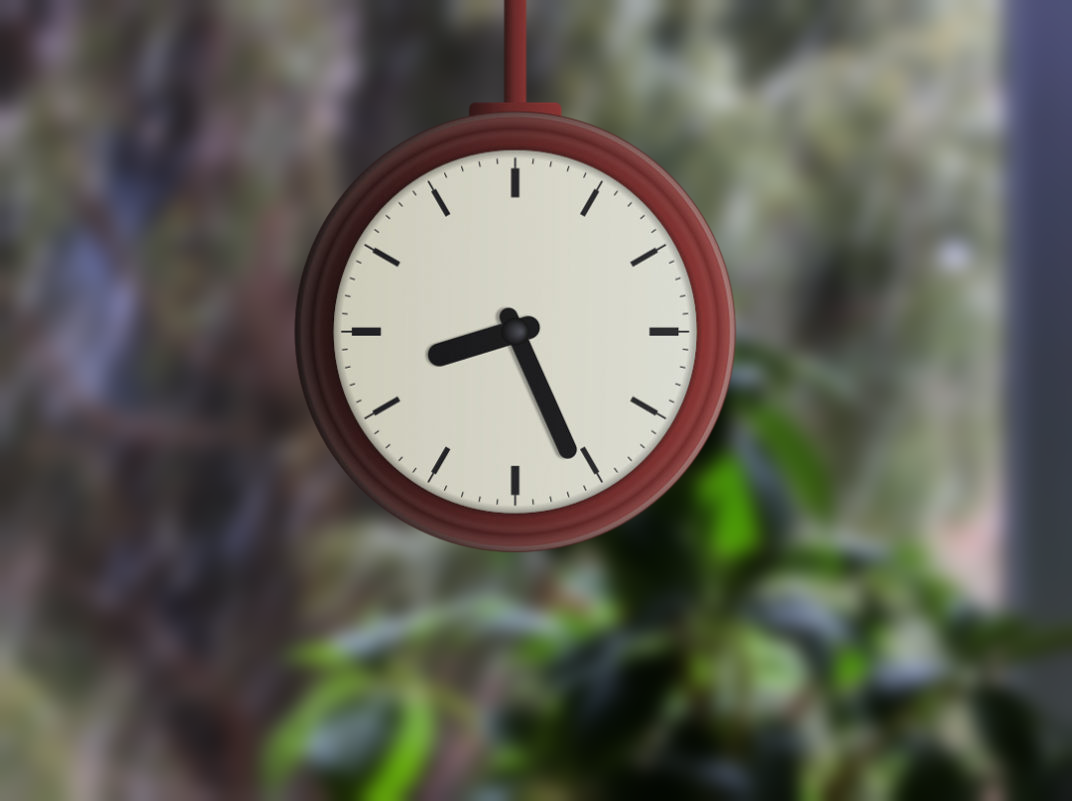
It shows **8:26**
